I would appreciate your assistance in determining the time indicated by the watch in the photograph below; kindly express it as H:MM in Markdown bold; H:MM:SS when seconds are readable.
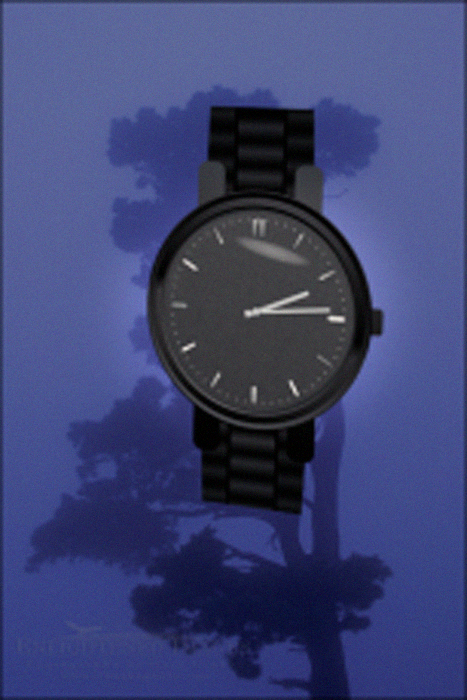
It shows **2:14**
